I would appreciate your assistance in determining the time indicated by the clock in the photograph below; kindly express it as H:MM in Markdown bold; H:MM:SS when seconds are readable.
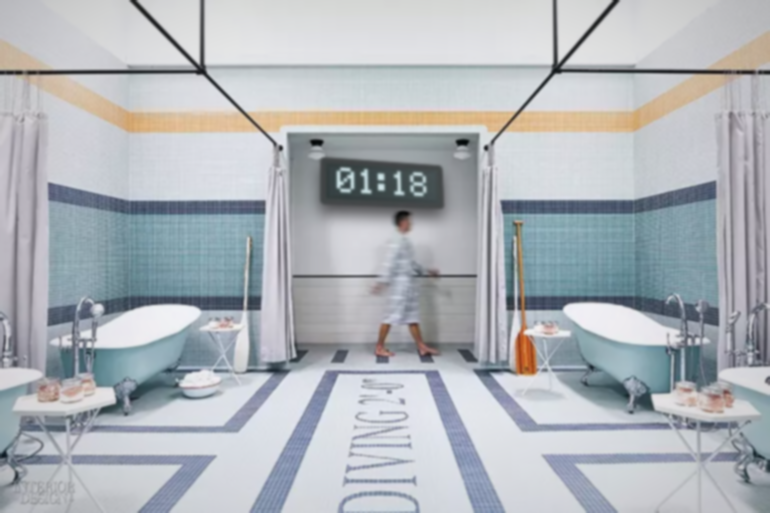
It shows **1:18**
